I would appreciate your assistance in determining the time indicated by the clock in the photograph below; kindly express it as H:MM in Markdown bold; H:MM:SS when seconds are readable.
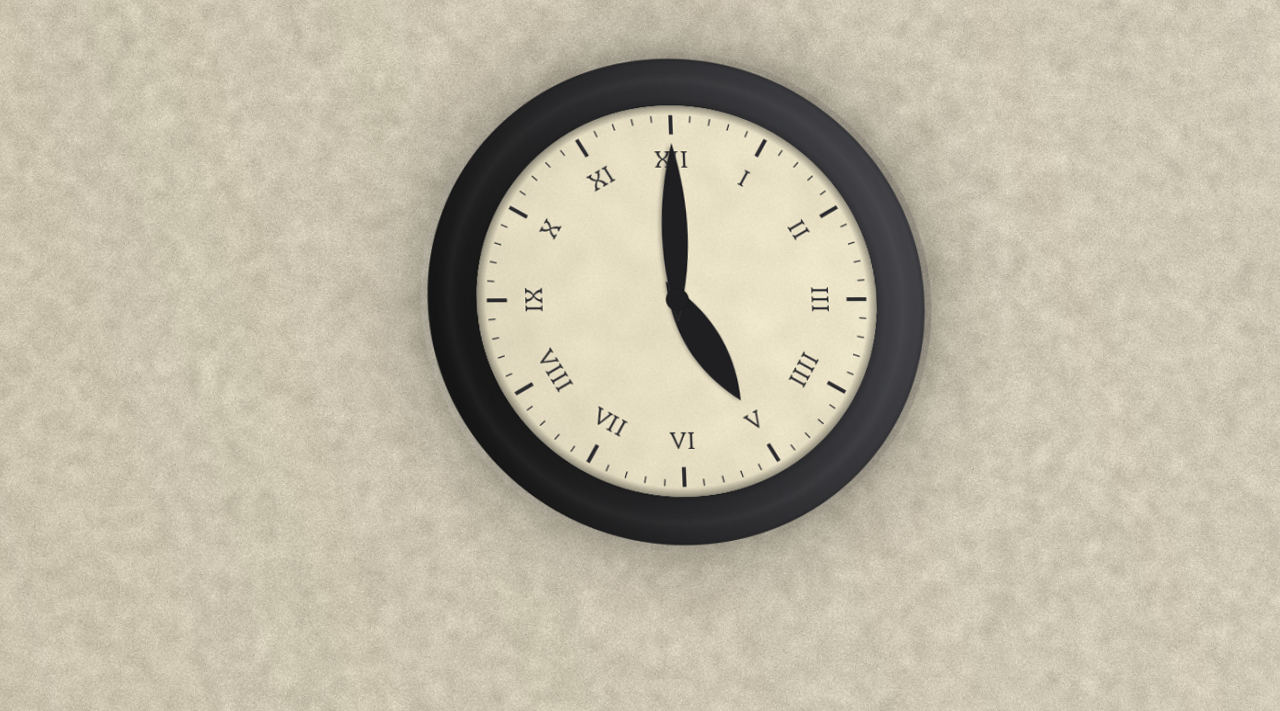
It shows **5:00**
